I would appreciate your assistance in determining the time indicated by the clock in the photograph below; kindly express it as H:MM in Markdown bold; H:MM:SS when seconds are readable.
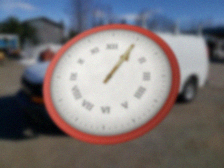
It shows **1:05**
